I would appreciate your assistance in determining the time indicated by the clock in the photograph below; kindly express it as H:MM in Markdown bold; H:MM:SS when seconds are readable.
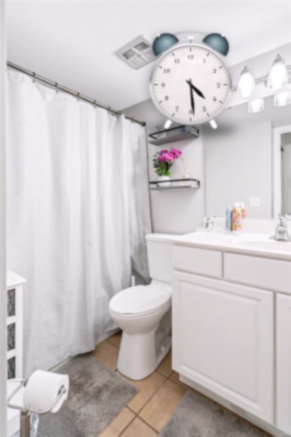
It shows **4:29**
